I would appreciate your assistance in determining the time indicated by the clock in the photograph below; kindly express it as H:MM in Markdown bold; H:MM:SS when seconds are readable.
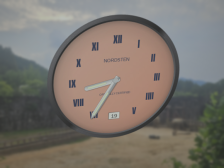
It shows **8:35**
